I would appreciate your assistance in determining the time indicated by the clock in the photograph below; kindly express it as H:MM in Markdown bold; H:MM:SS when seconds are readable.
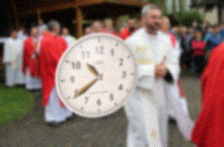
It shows **10:39**
